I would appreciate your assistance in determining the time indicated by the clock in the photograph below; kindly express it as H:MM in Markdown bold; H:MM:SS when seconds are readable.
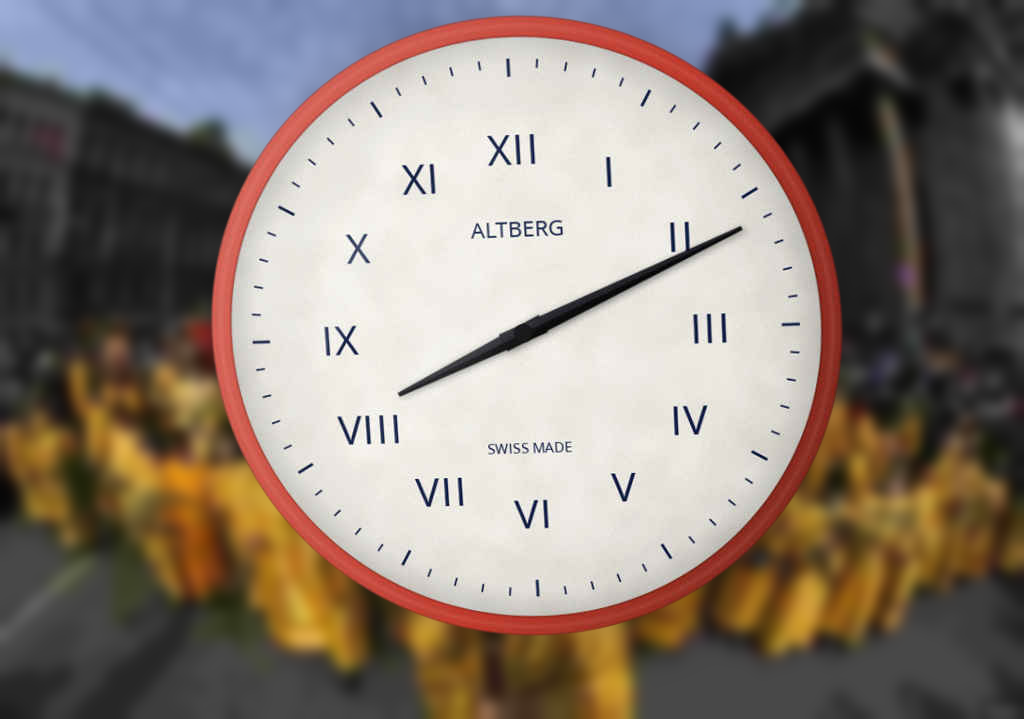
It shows **8:11**
